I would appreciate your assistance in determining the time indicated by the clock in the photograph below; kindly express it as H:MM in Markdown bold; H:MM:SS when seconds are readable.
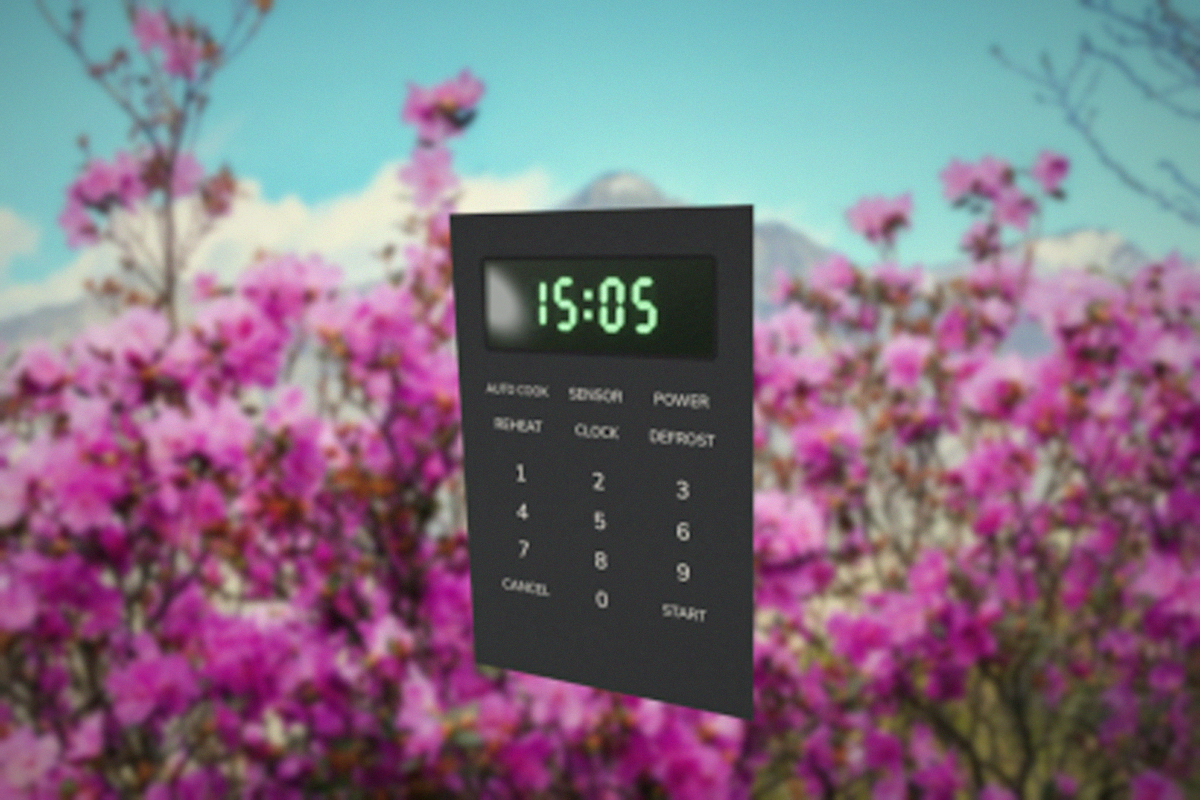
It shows **15:05**
